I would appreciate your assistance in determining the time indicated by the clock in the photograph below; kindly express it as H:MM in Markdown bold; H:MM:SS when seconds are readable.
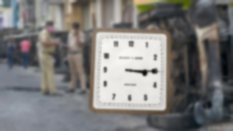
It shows **3:15**
